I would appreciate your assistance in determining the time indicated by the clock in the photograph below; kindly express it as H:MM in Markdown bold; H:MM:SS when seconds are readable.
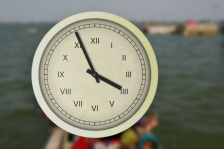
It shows **3:56**
